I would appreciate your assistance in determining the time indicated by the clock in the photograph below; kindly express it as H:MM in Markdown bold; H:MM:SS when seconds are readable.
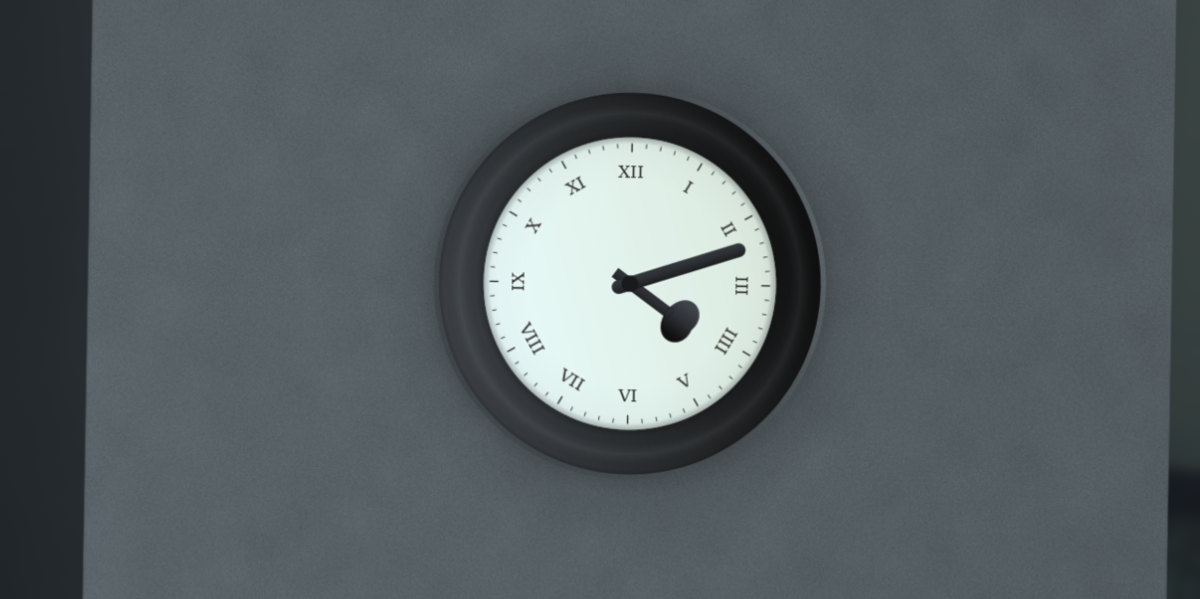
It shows **4:12**
